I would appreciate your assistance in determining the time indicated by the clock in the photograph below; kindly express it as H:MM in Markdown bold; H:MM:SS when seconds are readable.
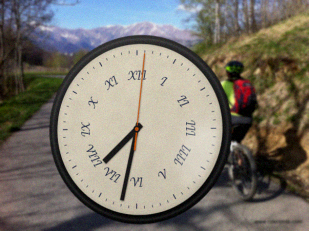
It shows **7:32:01**
